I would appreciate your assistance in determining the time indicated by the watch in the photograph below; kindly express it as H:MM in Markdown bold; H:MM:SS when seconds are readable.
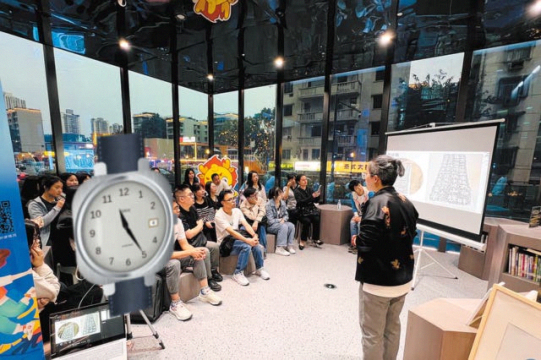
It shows **11:25**
